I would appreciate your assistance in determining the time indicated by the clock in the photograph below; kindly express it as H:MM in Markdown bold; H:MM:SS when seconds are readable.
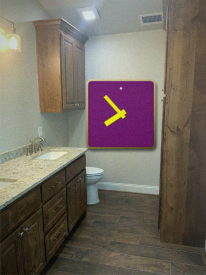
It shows **7:53**
